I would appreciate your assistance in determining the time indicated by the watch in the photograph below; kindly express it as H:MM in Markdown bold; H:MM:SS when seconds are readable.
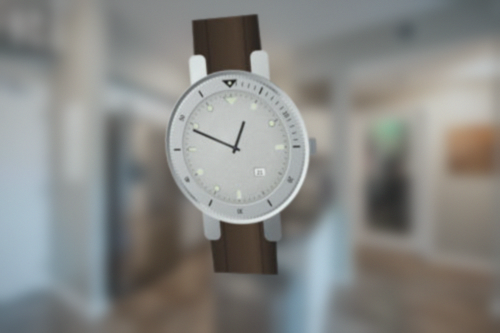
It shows **12:49**
